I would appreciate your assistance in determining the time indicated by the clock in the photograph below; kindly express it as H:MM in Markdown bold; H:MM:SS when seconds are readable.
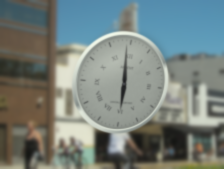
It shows **5:59**
